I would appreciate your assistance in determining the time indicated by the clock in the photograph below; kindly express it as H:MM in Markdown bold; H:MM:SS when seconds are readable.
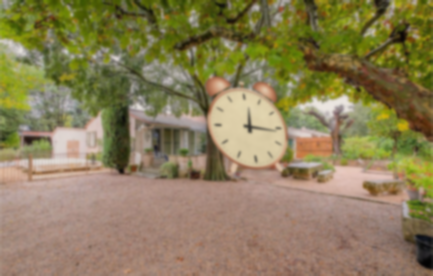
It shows **12:16**
